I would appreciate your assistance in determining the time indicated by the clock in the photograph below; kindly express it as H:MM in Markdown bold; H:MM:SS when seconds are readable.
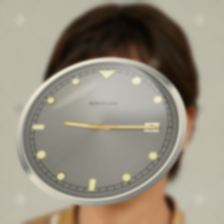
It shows **9:15**
